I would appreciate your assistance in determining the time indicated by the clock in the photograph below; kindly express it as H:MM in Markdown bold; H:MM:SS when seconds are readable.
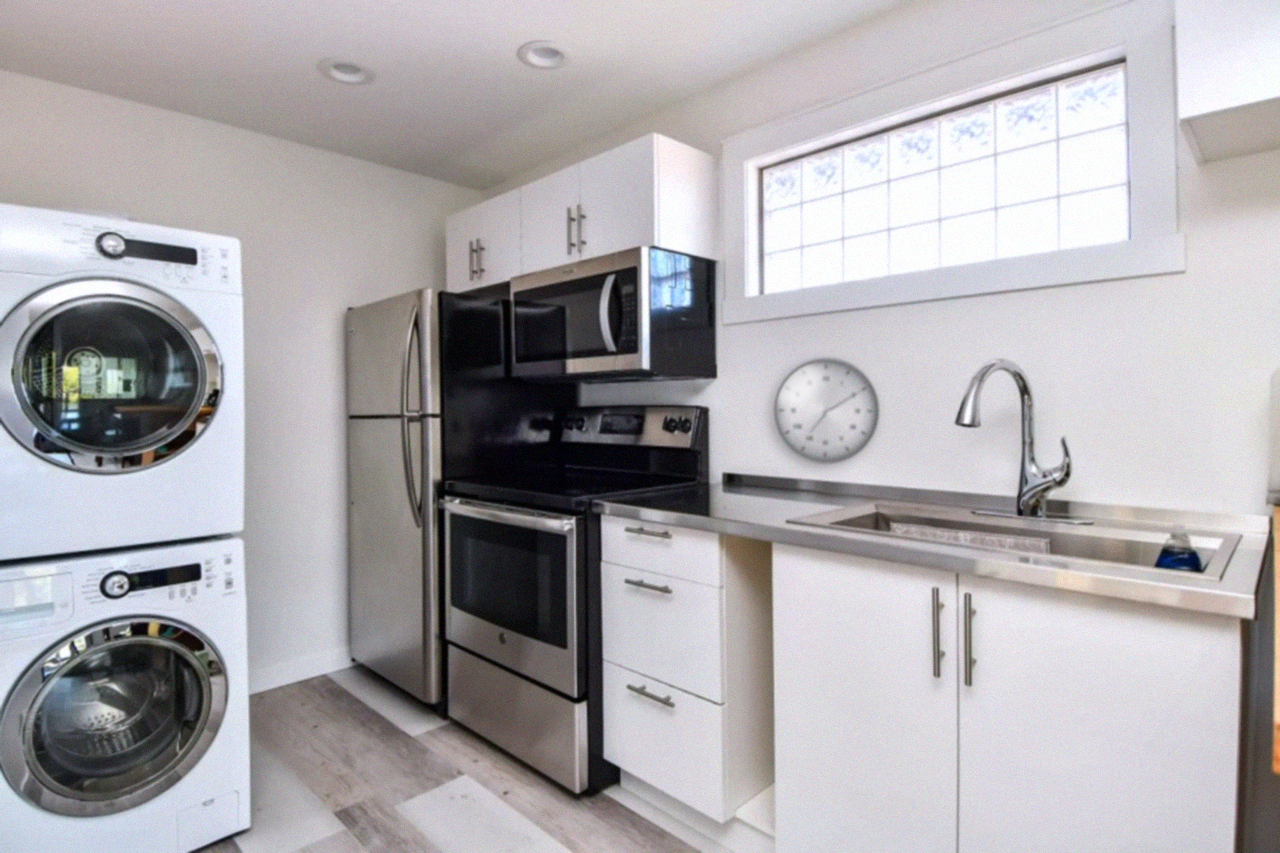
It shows **7:10**
